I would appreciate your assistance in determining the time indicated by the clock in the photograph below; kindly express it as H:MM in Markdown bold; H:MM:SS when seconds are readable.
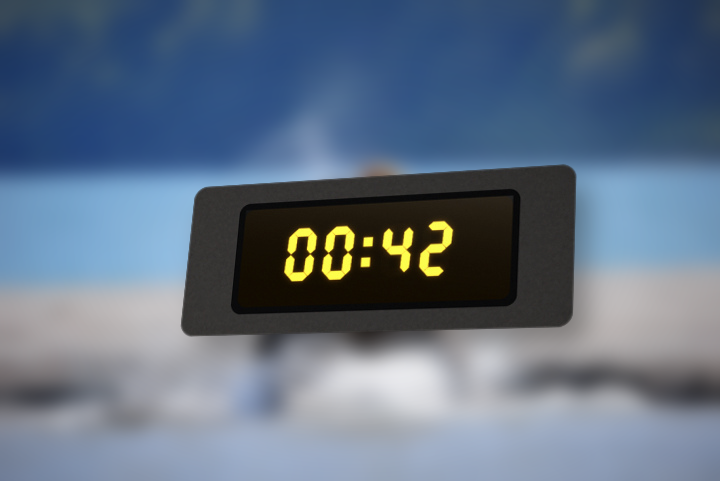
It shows **0:42**
